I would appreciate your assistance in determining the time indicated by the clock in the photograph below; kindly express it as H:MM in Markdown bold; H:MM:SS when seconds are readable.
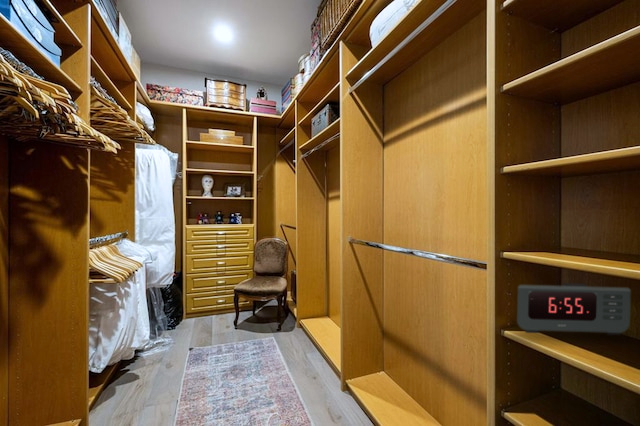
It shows **6:55**
